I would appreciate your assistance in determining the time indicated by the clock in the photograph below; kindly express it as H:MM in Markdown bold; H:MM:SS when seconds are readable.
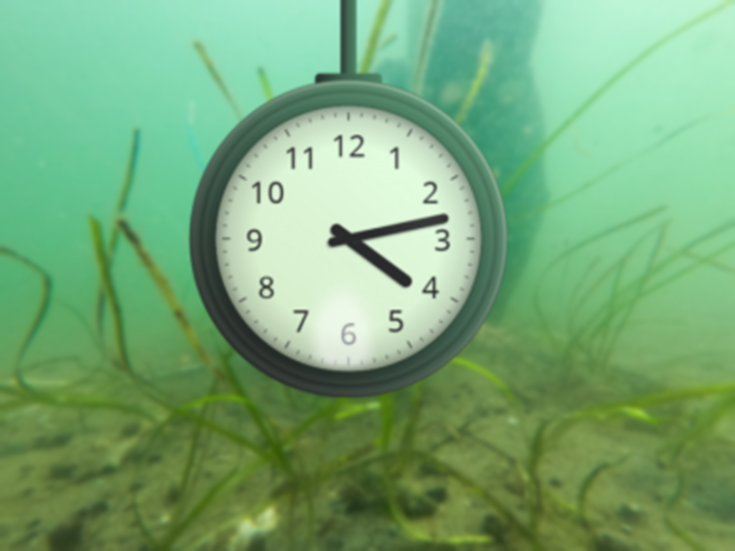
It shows **4:13**
